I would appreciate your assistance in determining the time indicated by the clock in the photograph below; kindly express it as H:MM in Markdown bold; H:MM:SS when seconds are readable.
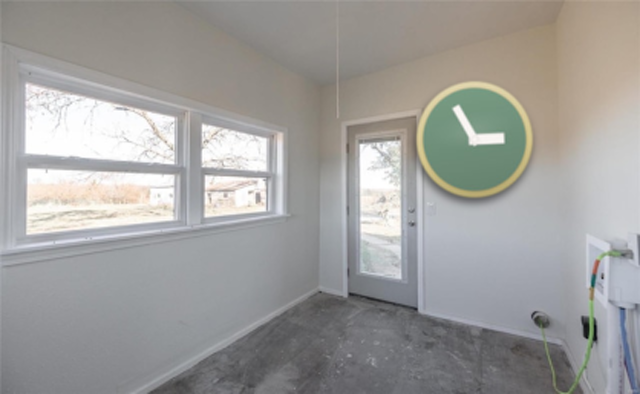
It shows **2:55**
